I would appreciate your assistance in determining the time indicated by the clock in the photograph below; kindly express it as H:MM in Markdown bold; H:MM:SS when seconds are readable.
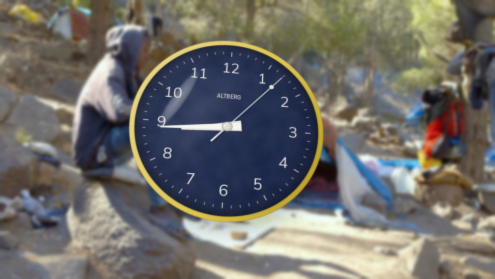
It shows **8:44:07**
